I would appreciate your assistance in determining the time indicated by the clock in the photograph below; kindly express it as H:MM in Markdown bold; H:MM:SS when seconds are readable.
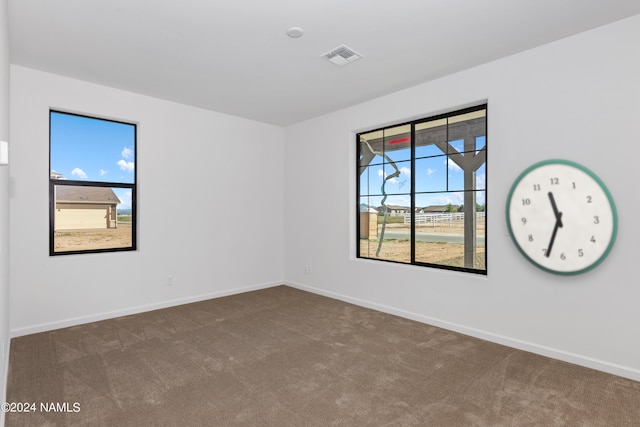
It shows **11:34**
